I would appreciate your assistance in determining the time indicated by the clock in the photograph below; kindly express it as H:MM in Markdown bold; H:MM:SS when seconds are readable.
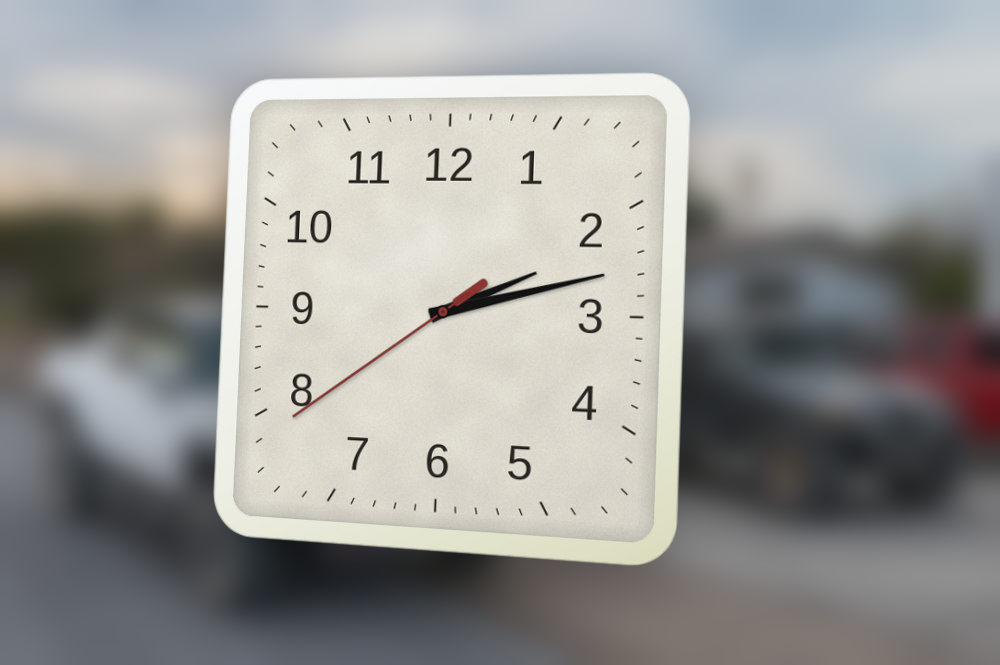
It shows **2:12:39**
